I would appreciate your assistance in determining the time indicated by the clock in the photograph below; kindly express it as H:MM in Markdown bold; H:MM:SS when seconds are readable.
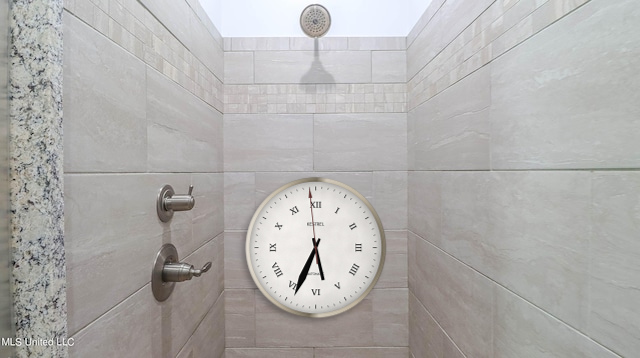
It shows **5:33:59**
